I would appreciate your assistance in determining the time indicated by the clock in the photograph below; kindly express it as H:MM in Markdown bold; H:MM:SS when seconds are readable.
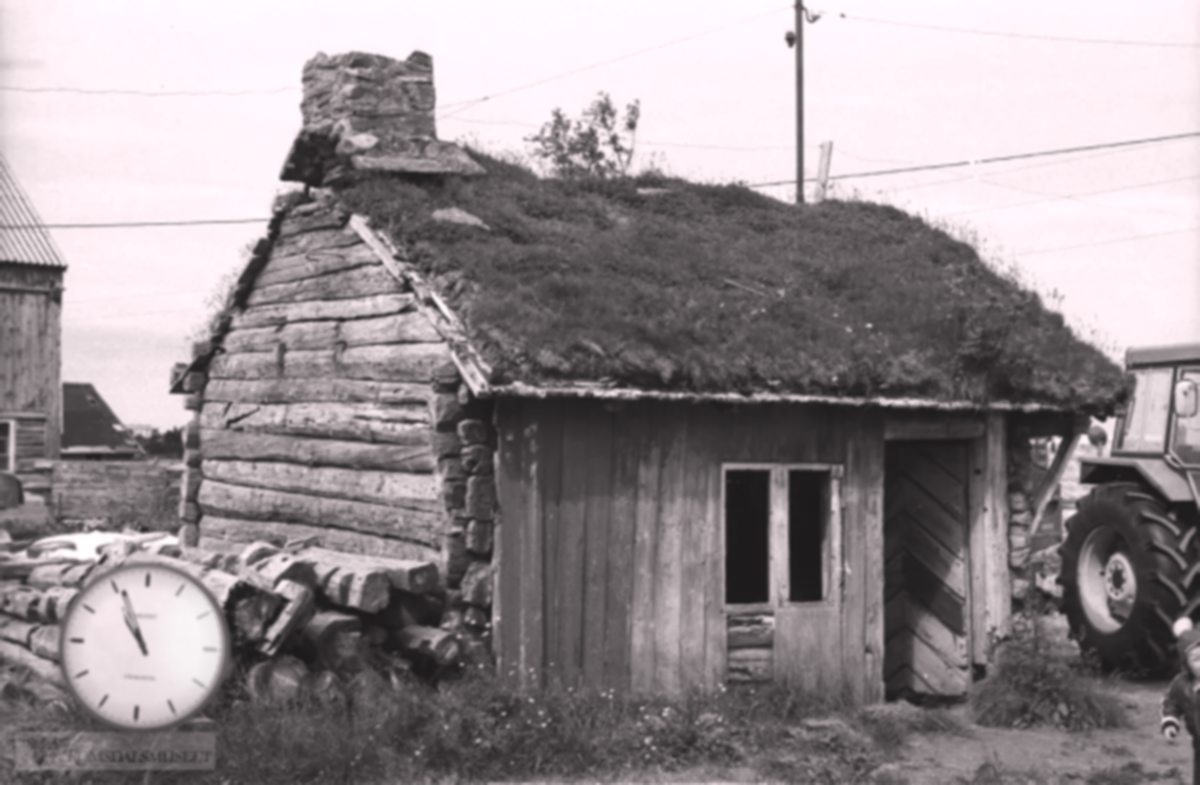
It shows **10:56**
